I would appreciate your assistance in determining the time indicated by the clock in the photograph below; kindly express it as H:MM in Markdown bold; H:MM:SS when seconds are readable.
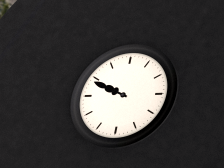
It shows **9:49**
